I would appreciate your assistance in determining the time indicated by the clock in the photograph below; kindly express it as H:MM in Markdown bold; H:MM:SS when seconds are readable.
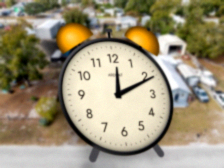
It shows **12:11**
